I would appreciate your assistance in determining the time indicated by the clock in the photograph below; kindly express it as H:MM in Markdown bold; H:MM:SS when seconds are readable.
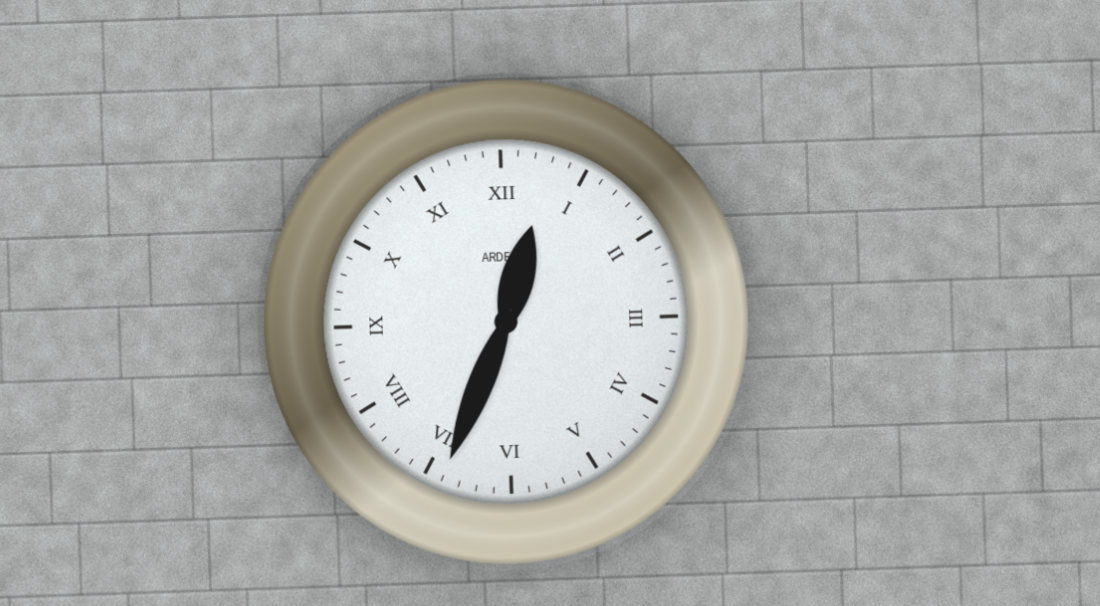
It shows **12:34**
